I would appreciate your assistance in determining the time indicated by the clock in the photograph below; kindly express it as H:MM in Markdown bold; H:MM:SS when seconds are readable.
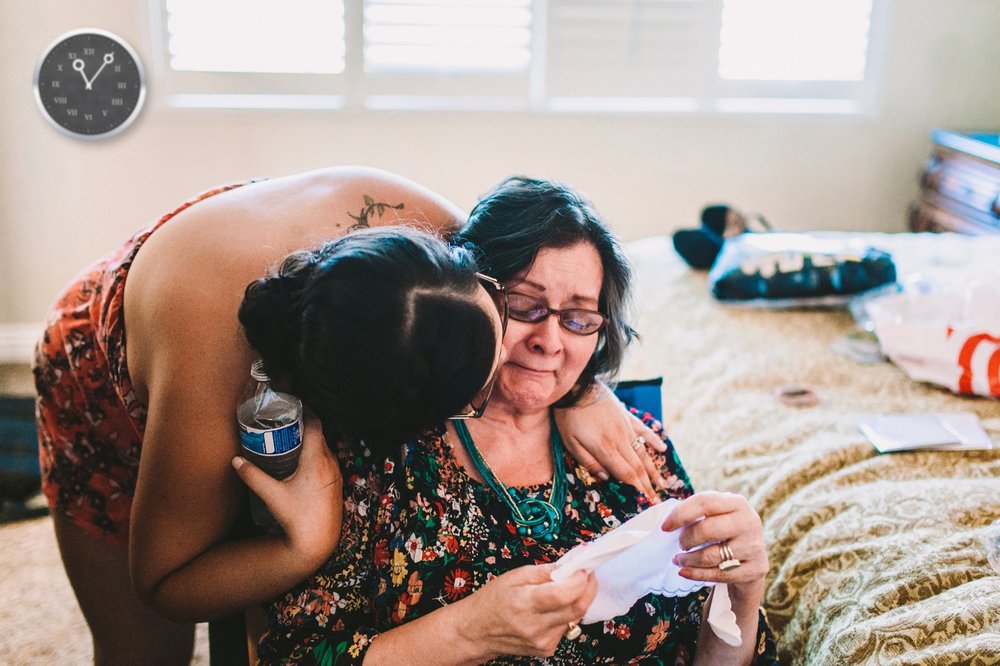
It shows **11:06**
